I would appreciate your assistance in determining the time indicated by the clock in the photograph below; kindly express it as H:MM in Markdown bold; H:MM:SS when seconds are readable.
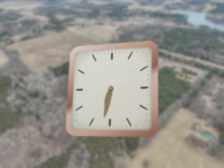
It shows **6:32**
